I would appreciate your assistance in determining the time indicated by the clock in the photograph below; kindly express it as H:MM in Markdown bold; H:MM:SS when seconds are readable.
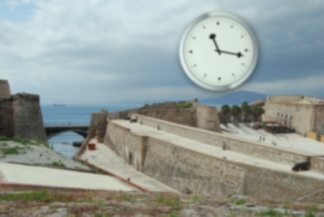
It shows **11:17**
